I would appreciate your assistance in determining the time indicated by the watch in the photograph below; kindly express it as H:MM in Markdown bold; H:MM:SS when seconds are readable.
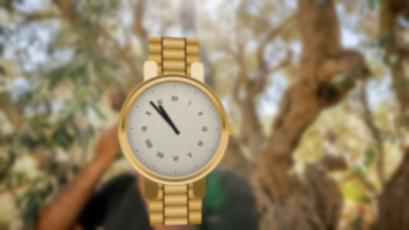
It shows **10:53**
